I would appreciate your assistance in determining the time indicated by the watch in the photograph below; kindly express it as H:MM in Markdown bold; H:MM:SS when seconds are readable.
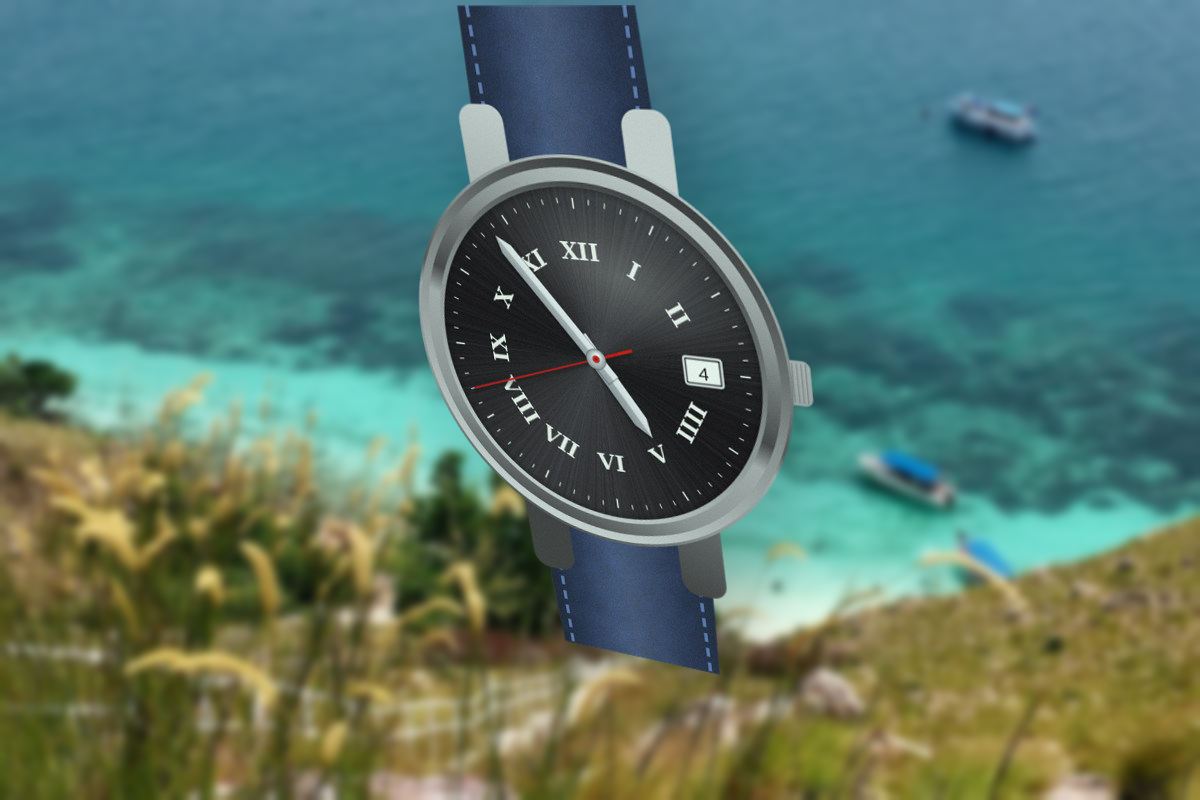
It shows **4:53:42**
